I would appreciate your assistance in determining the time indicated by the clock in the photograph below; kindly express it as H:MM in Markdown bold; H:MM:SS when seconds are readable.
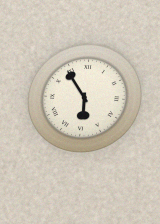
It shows **5:54**
